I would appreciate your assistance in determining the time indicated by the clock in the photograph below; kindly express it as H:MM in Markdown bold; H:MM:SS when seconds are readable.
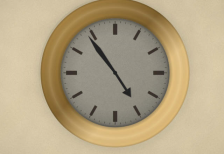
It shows **4:54**
